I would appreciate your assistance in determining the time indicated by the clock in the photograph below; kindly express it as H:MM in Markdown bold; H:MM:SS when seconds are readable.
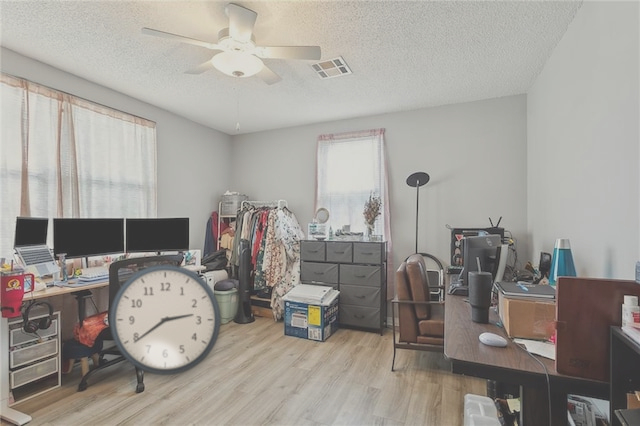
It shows **2:39**
